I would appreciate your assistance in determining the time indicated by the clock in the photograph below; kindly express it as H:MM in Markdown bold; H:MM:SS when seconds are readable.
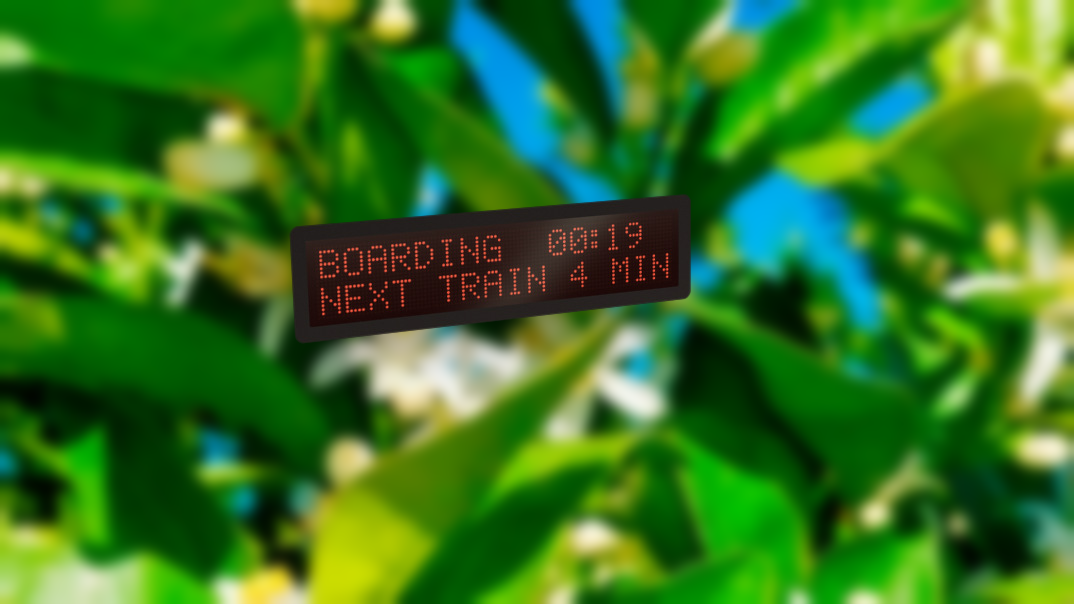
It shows **0:19**
